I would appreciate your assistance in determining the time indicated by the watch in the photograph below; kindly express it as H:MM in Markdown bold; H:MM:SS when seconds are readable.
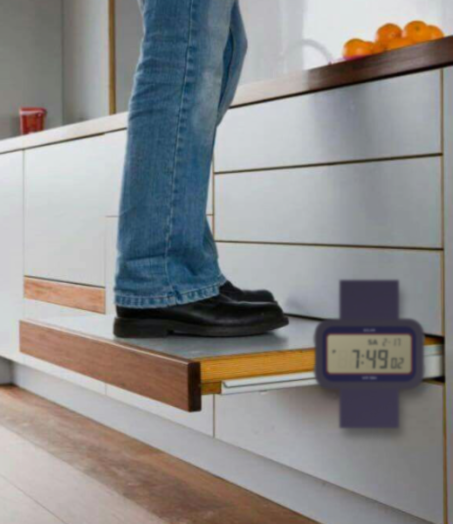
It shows **7:49**
